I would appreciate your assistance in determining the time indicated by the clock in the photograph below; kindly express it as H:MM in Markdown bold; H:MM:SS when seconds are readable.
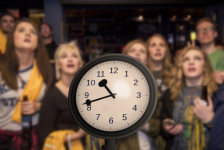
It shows **10:42**
